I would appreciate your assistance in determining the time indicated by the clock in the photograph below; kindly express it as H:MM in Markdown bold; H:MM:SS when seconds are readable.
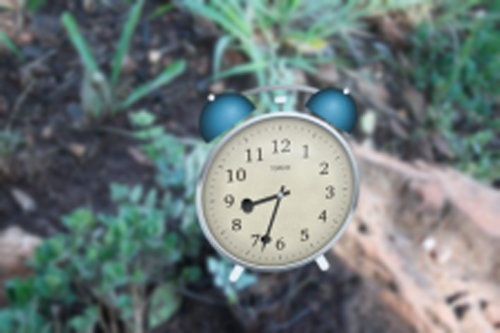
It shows **8:33**
